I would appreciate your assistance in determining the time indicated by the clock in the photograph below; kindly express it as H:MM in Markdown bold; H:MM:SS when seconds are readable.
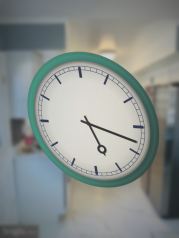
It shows **5:18**
